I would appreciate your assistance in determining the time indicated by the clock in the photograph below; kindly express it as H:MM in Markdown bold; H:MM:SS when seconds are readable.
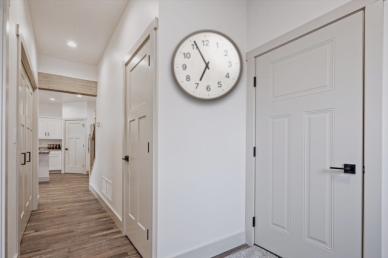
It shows **6:56**
